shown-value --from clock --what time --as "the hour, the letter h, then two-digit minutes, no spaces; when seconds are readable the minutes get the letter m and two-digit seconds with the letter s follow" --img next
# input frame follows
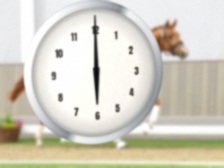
6h00
